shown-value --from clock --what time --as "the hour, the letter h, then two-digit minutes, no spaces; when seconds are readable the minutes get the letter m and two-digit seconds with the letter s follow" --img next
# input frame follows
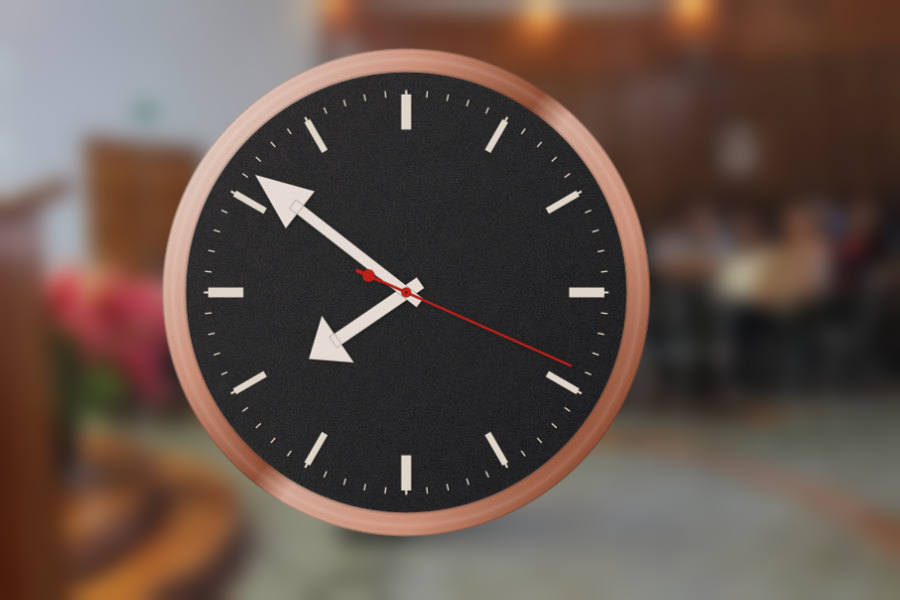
7h51m19s
